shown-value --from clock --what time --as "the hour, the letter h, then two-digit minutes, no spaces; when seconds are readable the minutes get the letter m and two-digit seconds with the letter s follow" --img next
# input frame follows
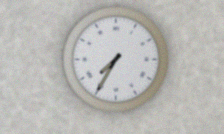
7h35
